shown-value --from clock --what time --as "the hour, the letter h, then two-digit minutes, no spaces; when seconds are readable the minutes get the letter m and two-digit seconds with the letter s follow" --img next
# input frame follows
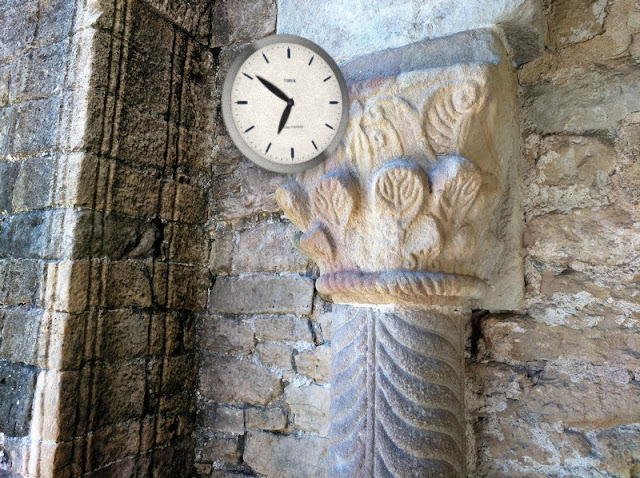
6h51
